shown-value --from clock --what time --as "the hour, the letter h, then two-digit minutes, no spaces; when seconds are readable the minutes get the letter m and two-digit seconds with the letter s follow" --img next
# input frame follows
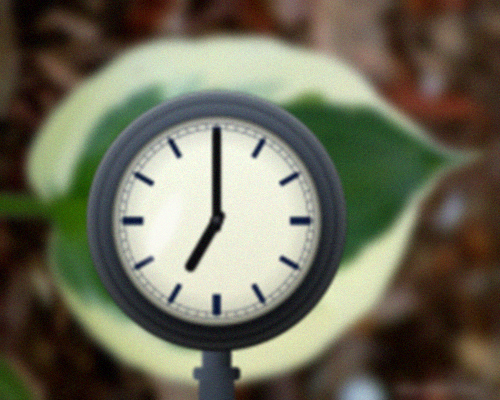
7h00
